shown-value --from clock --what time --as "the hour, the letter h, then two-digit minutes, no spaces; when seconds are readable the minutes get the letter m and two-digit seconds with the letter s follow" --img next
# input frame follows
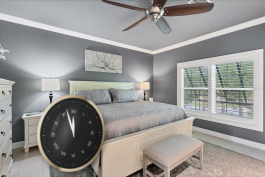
11h57
